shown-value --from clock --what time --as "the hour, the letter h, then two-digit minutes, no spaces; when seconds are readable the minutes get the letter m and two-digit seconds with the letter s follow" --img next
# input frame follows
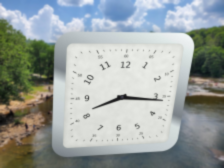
8h16
